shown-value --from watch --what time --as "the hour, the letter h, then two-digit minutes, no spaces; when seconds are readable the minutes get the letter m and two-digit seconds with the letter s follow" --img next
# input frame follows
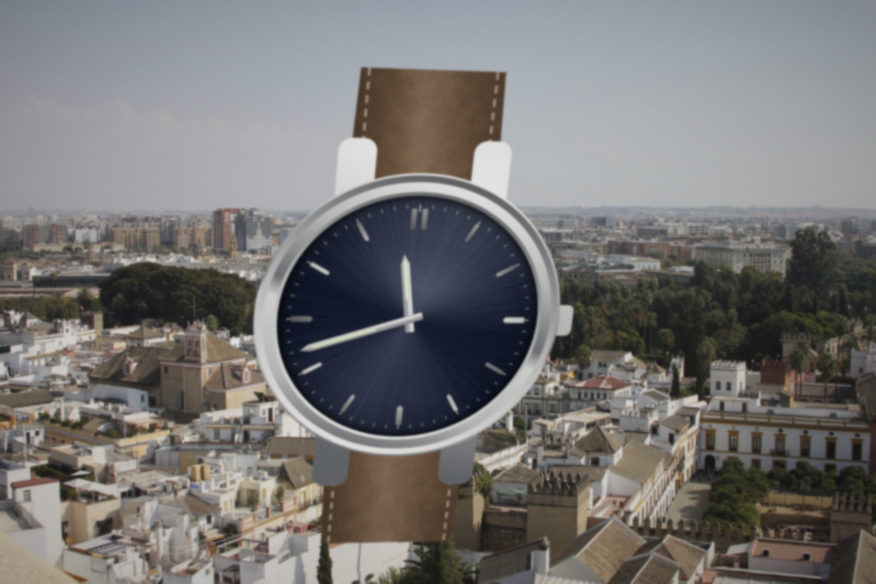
11h42
